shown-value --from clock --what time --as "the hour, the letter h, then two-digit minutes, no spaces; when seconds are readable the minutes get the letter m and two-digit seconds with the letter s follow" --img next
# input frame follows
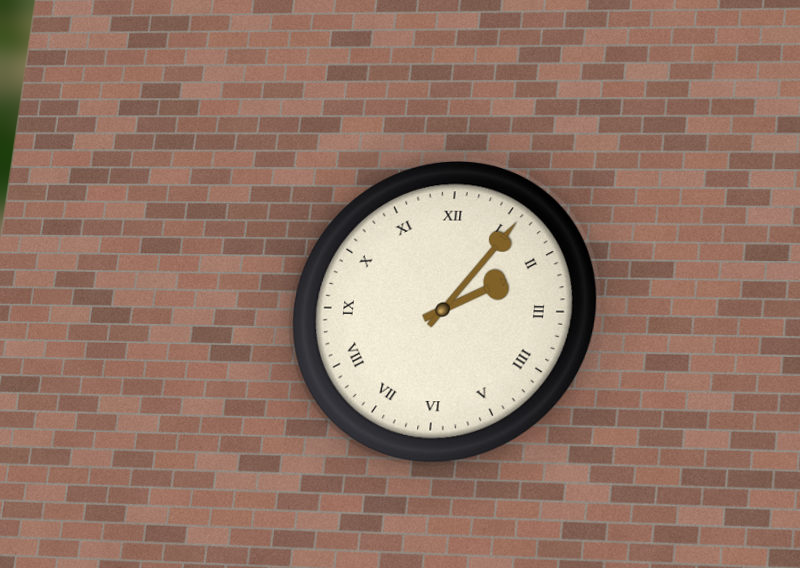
2h06
